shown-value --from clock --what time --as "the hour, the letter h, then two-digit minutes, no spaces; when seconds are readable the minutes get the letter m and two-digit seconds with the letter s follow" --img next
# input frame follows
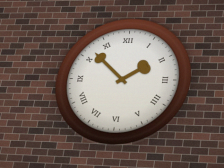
1h52
